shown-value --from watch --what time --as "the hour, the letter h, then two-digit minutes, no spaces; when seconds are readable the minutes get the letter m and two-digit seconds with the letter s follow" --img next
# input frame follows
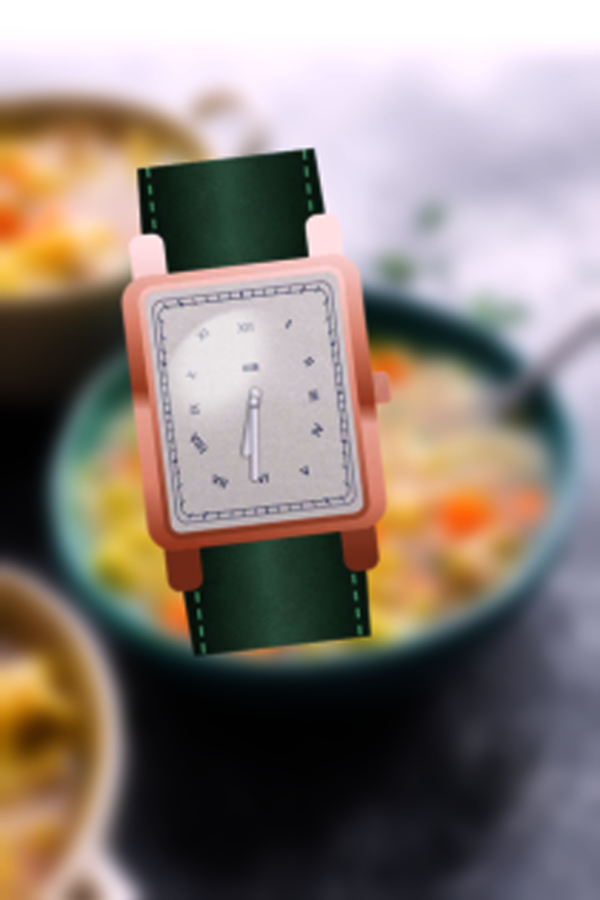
6h31
